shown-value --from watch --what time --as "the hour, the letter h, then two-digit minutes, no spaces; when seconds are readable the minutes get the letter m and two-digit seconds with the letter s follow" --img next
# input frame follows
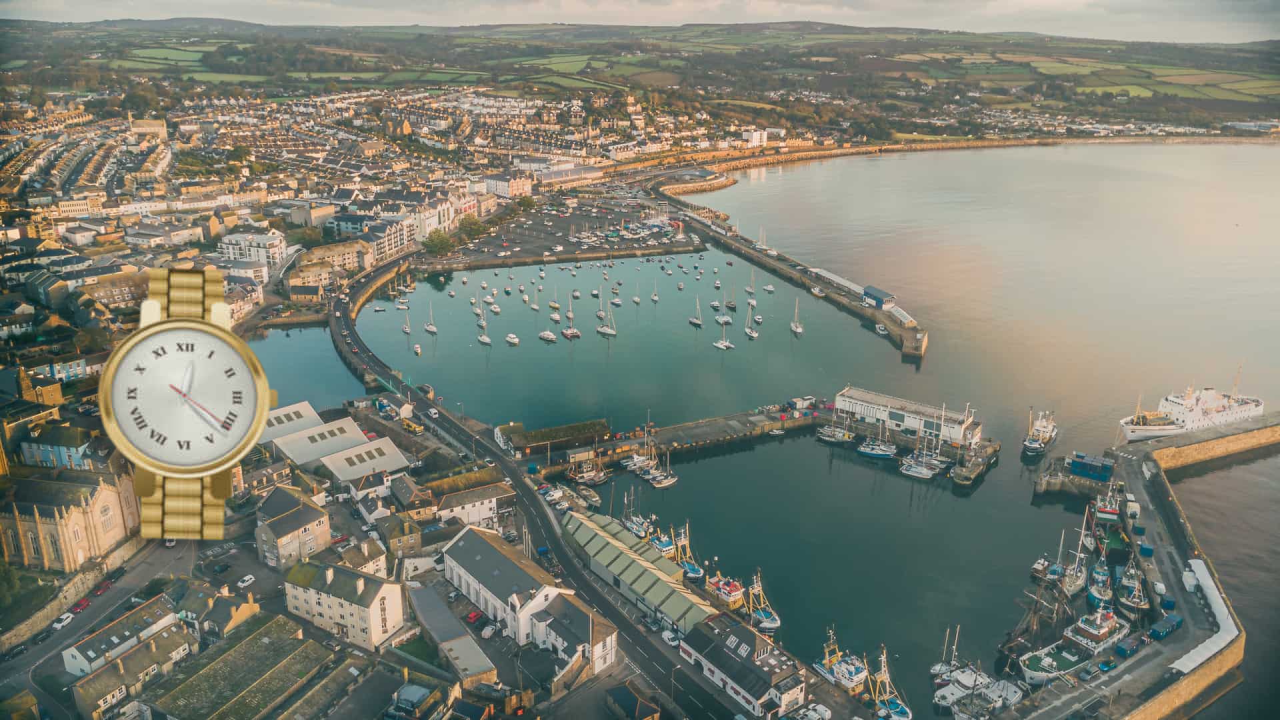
12h22m21s
